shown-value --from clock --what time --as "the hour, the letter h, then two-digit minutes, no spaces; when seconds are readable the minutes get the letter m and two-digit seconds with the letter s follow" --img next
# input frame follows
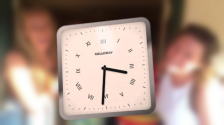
3h31
